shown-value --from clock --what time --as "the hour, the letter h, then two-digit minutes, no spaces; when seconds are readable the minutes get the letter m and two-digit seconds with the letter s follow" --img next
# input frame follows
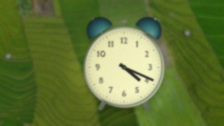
4h19
